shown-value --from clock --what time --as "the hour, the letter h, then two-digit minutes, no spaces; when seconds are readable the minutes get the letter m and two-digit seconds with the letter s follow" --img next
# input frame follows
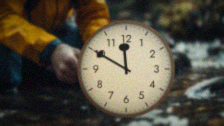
11h50
